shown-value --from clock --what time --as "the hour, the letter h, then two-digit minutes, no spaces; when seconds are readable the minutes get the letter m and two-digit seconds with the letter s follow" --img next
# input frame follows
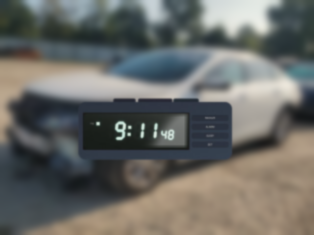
9h11m48s
